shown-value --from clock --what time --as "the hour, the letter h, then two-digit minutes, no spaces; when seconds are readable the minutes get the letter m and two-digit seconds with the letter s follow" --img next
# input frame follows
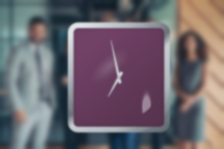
6h58
